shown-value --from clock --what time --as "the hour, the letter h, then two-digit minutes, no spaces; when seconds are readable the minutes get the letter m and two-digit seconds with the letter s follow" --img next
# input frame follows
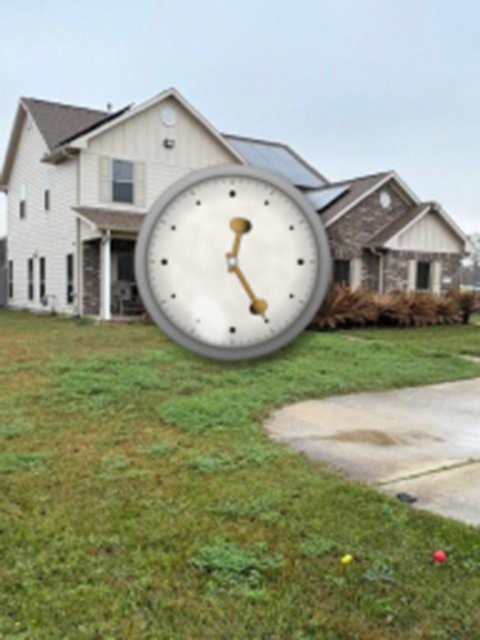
12h25
